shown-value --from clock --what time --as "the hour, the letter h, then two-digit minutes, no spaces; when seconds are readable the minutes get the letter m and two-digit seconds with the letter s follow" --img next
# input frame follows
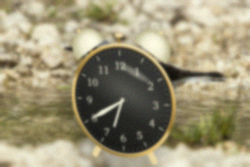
6h40
